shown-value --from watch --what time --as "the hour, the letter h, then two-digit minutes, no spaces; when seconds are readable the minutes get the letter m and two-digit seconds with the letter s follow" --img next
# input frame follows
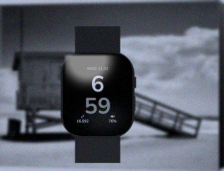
6h59
